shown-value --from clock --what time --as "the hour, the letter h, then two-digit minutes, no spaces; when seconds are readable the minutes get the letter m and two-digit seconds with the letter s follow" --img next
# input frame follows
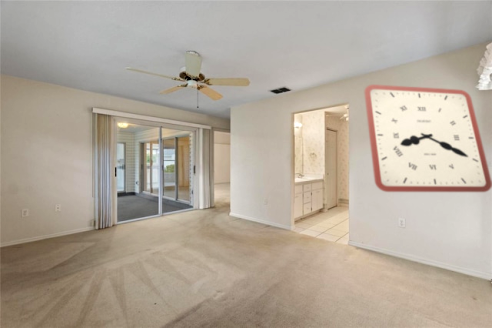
8h20
